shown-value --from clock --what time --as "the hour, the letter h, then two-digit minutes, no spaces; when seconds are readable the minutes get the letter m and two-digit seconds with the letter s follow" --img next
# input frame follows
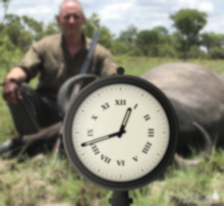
12h42
